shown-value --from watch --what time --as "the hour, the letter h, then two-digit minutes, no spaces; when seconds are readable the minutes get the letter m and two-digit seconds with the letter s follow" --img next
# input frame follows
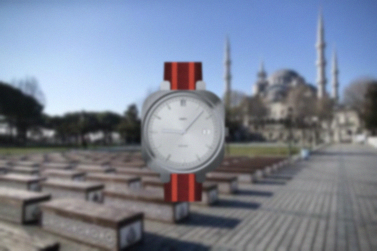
9h07
